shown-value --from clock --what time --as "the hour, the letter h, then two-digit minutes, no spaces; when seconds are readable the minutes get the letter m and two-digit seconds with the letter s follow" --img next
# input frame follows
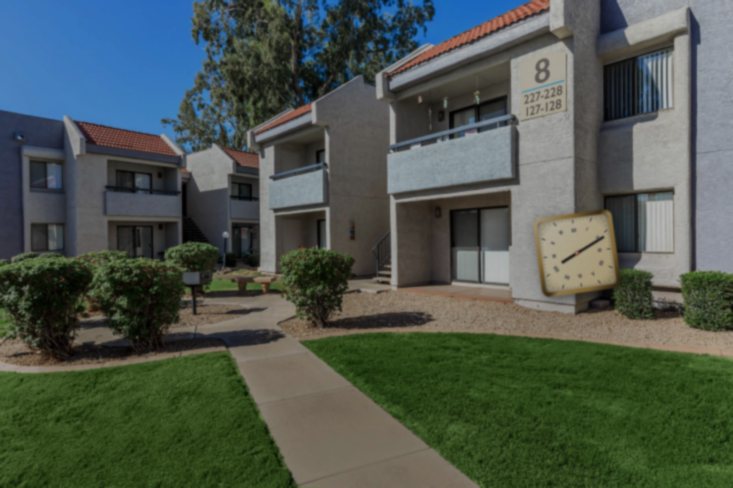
8h11
